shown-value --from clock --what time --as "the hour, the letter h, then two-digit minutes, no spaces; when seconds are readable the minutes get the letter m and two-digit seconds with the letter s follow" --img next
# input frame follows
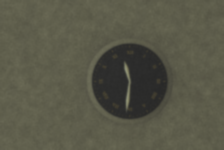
11h31
